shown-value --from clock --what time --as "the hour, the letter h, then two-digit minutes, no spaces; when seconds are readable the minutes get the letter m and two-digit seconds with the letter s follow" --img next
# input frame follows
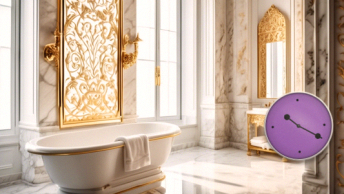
10h20
